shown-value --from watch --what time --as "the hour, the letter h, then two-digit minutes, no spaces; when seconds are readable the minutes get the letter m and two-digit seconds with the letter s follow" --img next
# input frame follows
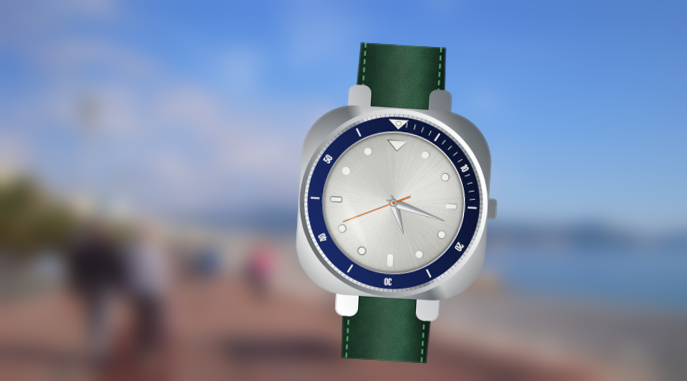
5h17m41s
